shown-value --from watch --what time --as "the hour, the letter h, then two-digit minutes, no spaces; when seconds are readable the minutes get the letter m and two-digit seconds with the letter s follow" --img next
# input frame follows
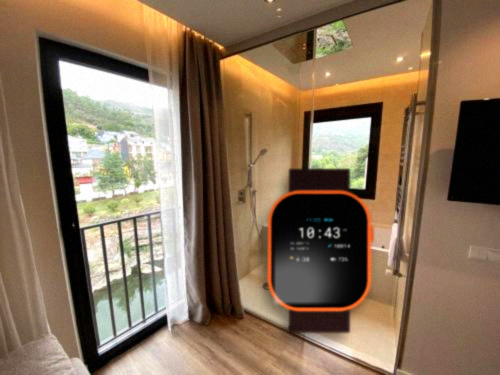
10h43
